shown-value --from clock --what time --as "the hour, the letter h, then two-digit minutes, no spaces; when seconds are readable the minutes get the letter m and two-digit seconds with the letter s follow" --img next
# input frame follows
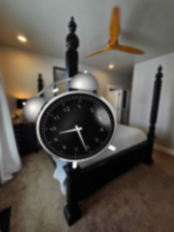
9h31
